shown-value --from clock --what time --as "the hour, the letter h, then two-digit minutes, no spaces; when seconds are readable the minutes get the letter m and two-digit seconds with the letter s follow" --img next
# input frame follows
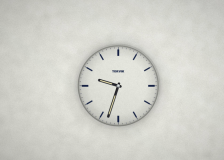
9h33
